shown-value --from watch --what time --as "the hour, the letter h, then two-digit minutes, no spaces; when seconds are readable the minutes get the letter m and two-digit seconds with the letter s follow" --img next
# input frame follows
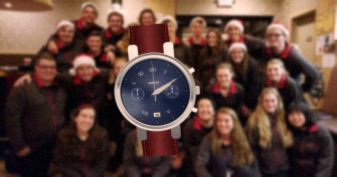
2h10
